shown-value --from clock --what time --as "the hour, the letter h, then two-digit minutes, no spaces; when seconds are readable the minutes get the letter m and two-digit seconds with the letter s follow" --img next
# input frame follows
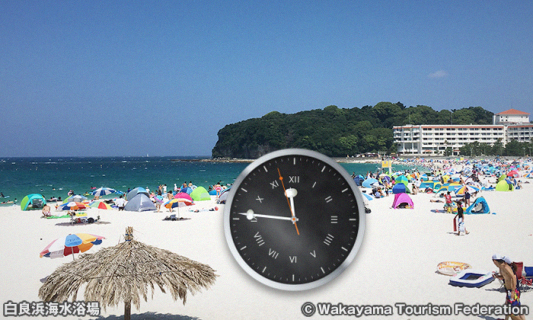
11h45m57s
